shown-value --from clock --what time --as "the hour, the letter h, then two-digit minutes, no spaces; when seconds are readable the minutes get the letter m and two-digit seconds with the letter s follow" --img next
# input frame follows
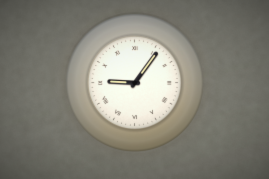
9h06
